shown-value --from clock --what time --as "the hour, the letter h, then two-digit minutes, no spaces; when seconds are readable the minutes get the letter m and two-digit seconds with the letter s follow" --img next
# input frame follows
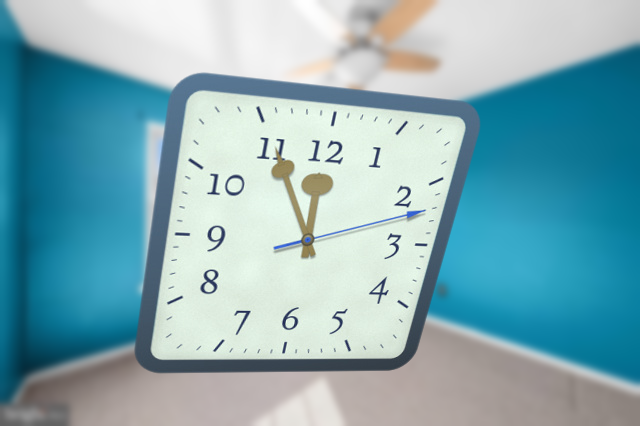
11h55m12s
